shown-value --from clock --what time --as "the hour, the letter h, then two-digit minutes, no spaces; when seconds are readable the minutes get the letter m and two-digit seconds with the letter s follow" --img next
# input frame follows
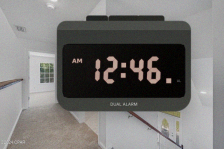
12h46
